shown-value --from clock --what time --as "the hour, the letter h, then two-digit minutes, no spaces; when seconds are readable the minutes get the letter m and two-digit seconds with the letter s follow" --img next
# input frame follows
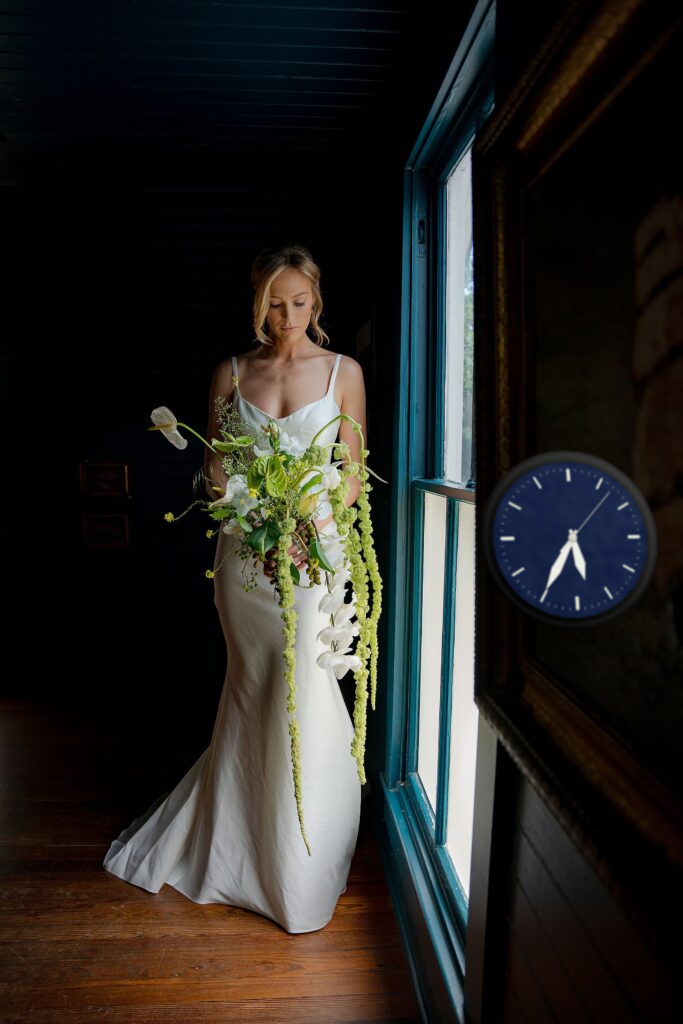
5h35m07s
